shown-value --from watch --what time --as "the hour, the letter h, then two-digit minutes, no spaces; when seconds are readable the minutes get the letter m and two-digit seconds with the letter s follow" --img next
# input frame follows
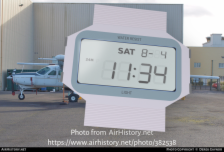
11h34
